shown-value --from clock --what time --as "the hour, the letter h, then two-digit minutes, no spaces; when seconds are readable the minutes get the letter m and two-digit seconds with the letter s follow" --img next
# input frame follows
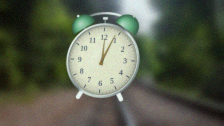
12h04
